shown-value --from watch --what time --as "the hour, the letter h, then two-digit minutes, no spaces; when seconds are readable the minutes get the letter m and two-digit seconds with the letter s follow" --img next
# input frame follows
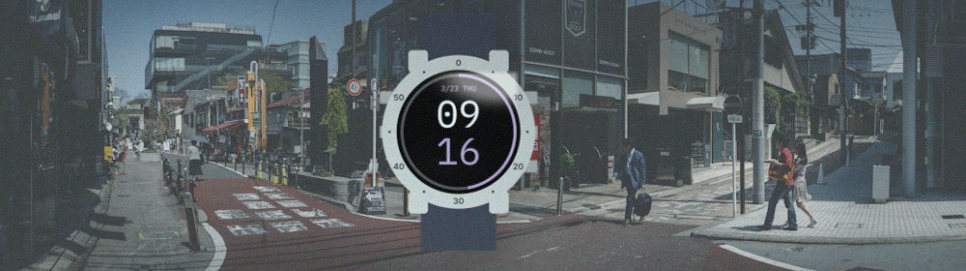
9h16
